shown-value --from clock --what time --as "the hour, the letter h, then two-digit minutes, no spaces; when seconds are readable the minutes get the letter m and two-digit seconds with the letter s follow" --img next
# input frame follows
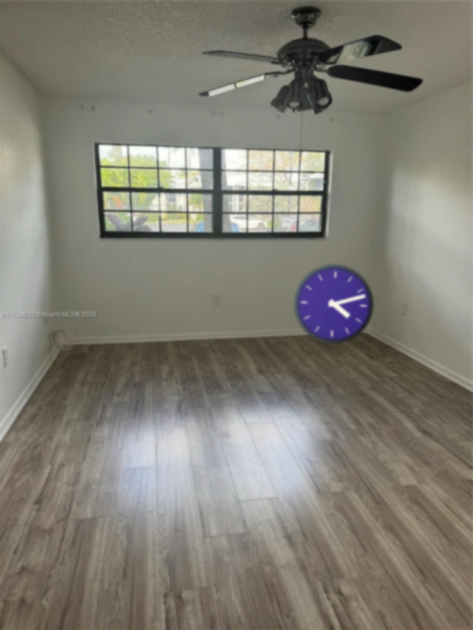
4h12
